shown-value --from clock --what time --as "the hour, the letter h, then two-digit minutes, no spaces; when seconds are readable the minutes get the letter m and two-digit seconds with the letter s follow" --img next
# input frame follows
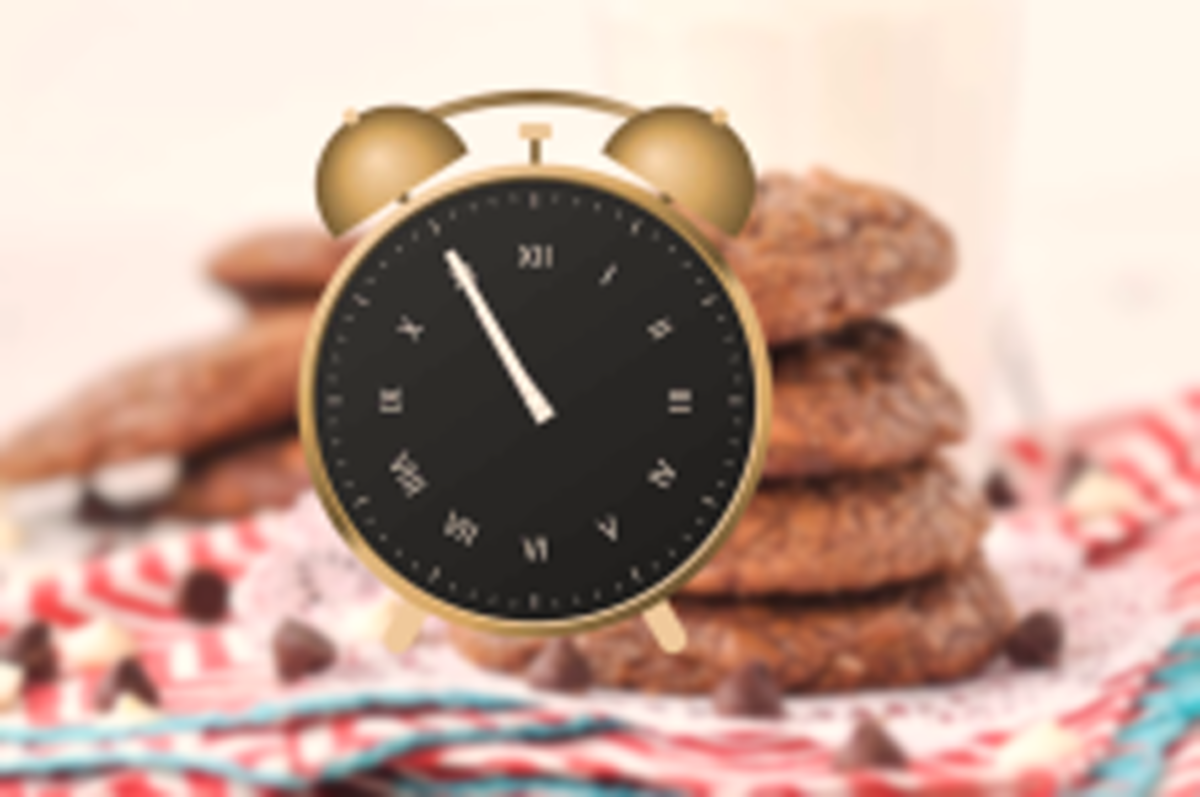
10h55
